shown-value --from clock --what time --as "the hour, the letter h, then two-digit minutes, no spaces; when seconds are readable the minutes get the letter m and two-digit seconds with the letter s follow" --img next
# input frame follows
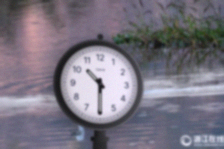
10h30
